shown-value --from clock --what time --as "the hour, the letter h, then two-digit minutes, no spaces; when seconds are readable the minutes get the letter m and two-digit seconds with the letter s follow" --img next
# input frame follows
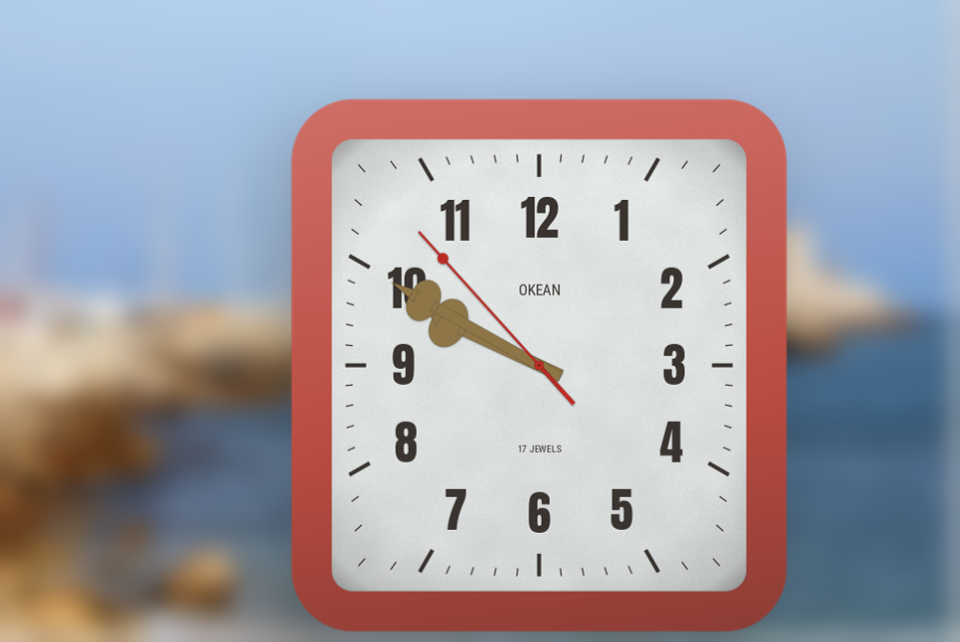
9h49m53s
